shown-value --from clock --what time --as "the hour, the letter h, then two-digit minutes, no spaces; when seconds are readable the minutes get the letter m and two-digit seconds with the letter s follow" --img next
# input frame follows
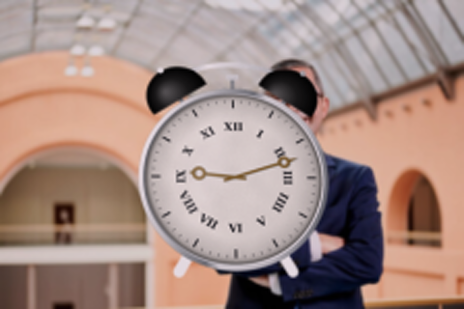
9h12
